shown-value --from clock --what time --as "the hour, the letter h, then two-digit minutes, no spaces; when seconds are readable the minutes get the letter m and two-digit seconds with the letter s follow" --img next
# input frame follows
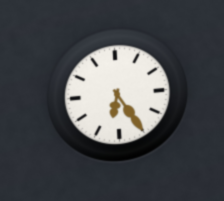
6h25
